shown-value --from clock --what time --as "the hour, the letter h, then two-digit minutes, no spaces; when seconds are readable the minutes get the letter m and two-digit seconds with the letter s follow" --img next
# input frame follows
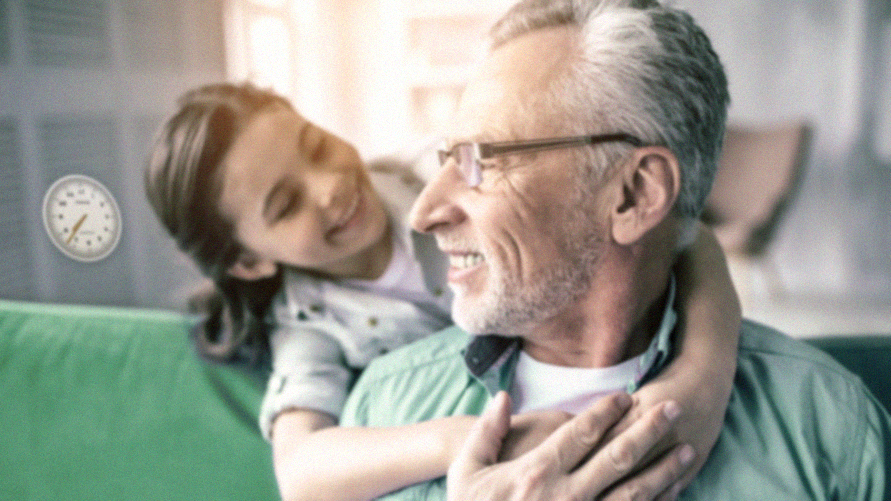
7h37
